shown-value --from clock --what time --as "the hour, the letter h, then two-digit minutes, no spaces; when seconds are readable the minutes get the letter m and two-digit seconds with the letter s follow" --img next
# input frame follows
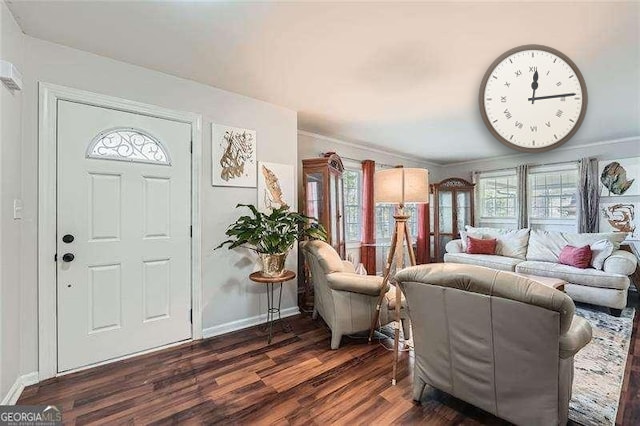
12h14
